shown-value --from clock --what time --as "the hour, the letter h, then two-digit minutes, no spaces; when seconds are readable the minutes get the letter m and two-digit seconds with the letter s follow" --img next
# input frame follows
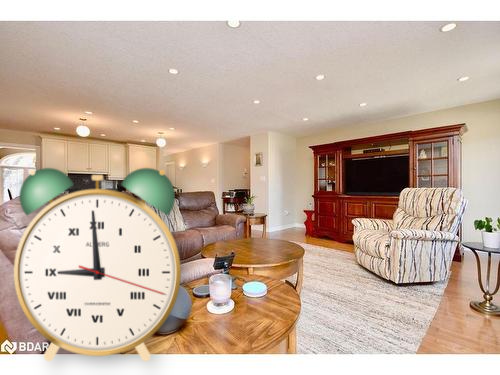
8h59m18s
